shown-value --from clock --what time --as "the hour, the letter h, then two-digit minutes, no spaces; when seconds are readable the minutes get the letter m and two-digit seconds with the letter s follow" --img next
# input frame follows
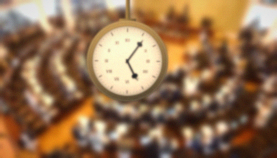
5h06
